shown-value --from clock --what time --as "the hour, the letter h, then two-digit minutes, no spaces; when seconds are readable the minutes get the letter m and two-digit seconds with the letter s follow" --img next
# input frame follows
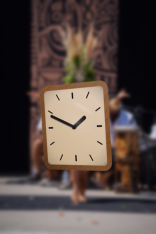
1h49
